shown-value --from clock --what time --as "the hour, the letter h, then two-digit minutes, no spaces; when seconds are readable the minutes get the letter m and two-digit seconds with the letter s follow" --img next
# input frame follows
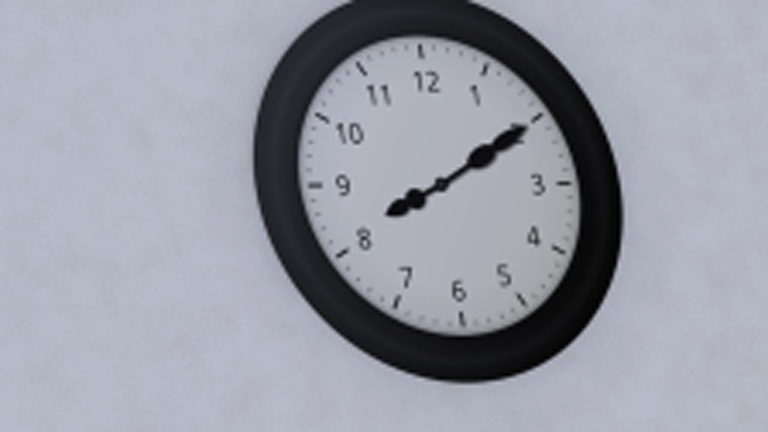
8h10
